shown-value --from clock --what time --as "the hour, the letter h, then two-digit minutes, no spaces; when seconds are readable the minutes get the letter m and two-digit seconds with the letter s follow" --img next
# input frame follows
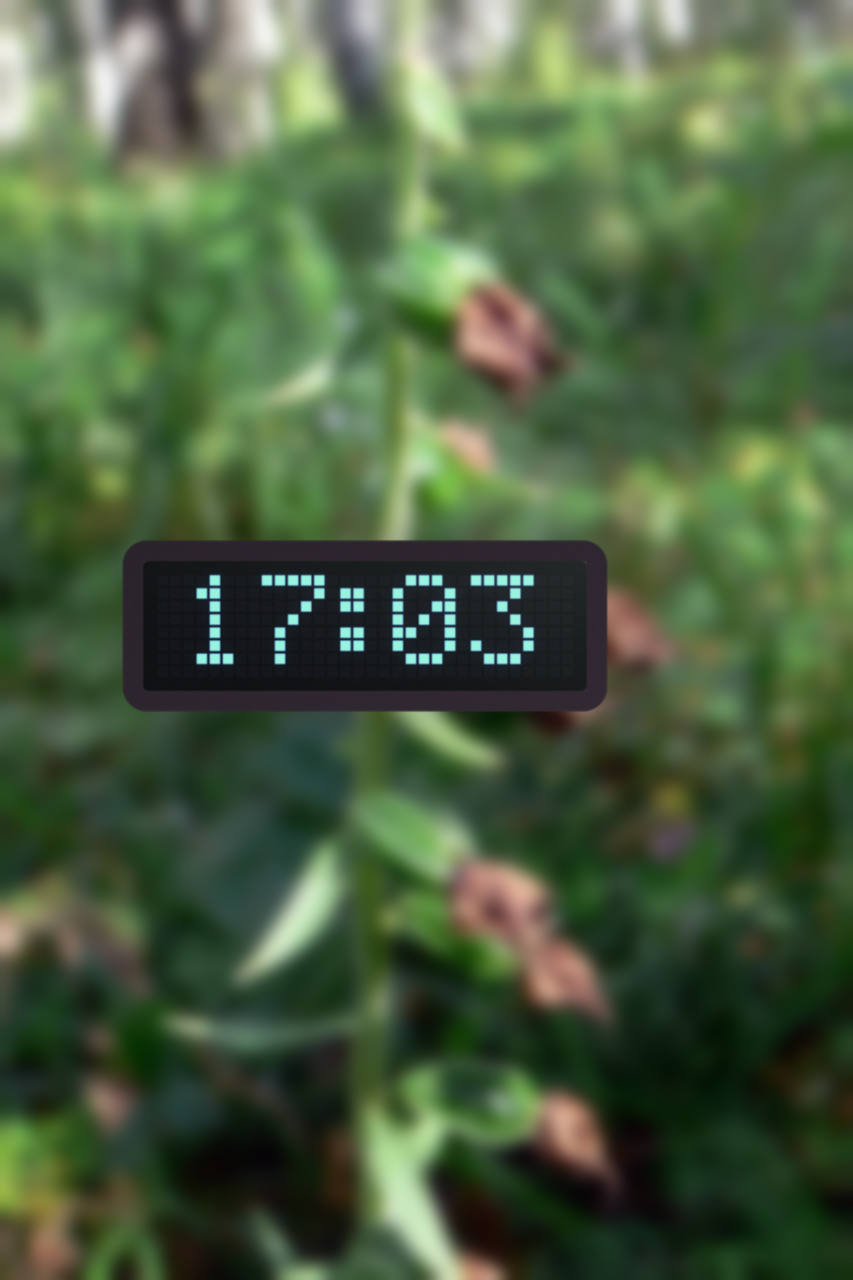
17h03
